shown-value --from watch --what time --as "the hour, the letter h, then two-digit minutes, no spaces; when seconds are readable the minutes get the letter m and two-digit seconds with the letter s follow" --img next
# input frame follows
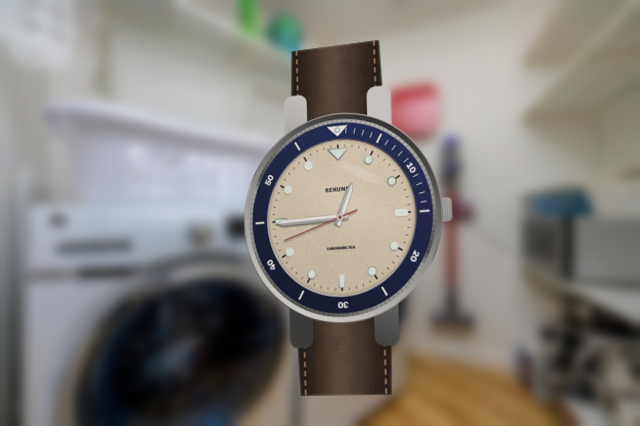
12h44m42s
